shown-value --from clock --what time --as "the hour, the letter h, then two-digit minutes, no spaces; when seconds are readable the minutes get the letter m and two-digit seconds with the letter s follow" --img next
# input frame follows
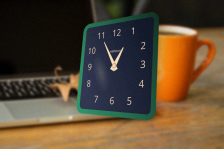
12h55
